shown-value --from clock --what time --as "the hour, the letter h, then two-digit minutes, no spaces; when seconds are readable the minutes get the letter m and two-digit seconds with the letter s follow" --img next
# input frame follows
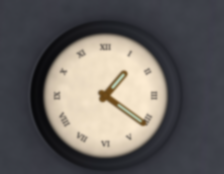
1h21
